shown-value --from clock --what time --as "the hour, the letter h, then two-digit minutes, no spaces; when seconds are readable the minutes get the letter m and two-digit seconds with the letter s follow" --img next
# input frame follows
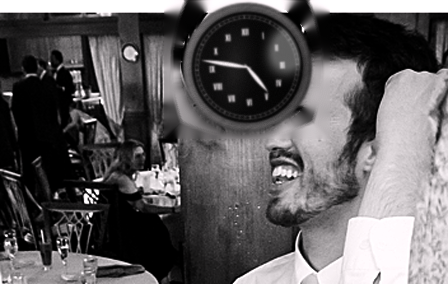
4h47
